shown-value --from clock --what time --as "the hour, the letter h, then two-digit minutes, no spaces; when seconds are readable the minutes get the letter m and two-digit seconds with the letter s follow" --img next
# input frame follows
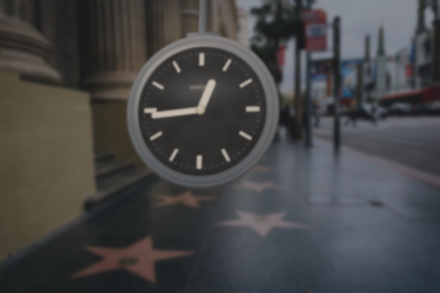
12h44
